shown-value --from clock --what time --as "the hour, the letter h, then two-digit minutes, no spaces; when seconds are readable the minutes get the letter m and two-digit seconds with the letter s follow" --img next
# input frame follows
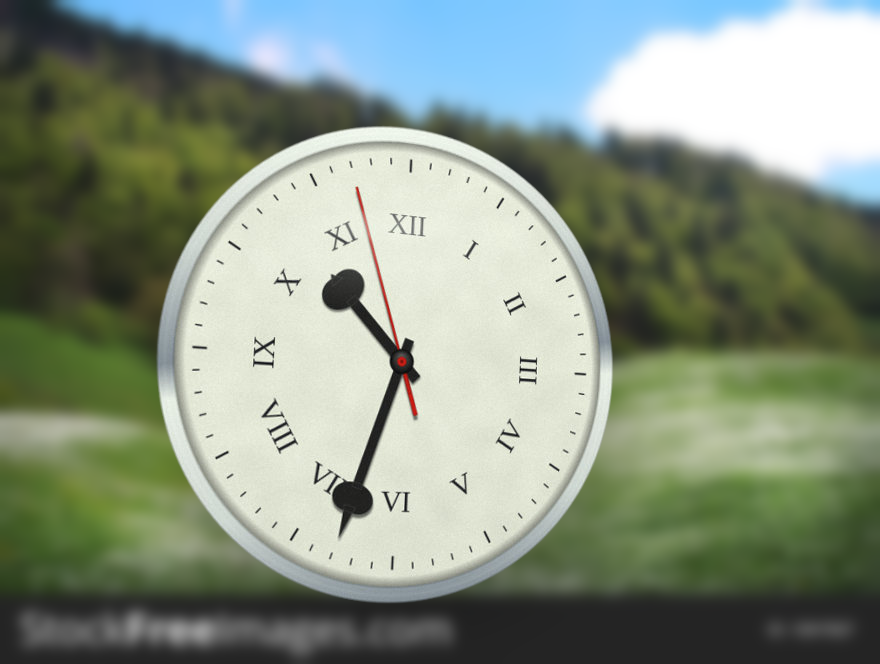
10h32m57s
